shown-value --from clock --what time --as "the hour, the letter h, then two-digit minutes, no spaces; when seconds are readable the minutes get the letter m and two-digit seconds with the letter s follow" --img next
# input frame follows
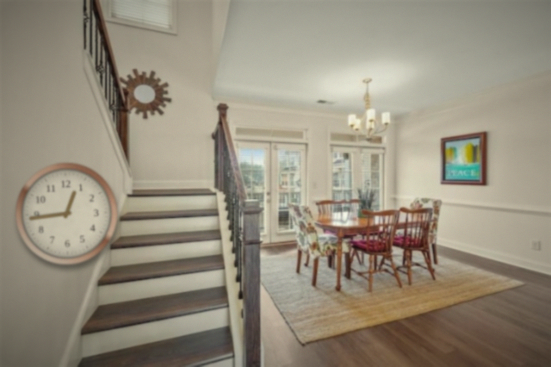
12h44
